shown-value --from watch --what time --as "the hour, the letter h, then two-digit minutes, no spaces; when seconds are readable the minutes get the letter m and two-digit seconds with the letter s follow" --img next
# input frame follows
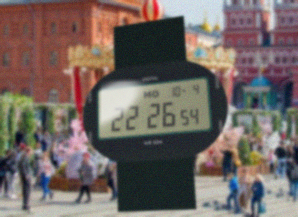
22h26m54s
